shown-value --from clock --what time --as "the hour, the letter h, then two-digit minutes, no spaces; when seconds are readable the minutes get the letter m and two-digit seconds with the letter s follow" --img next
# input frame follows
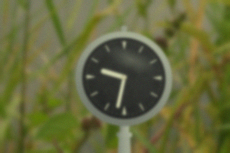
9h32
